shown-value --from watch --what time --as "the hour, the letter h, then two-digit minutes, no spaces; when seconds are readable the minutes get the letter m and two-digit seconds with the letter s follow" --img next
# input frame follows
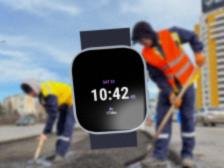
10h42
